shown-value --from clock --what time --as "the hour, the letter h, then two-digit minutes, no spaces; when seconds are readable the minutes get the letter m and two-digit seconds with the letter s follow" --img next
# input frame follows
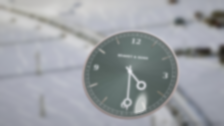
4h29
